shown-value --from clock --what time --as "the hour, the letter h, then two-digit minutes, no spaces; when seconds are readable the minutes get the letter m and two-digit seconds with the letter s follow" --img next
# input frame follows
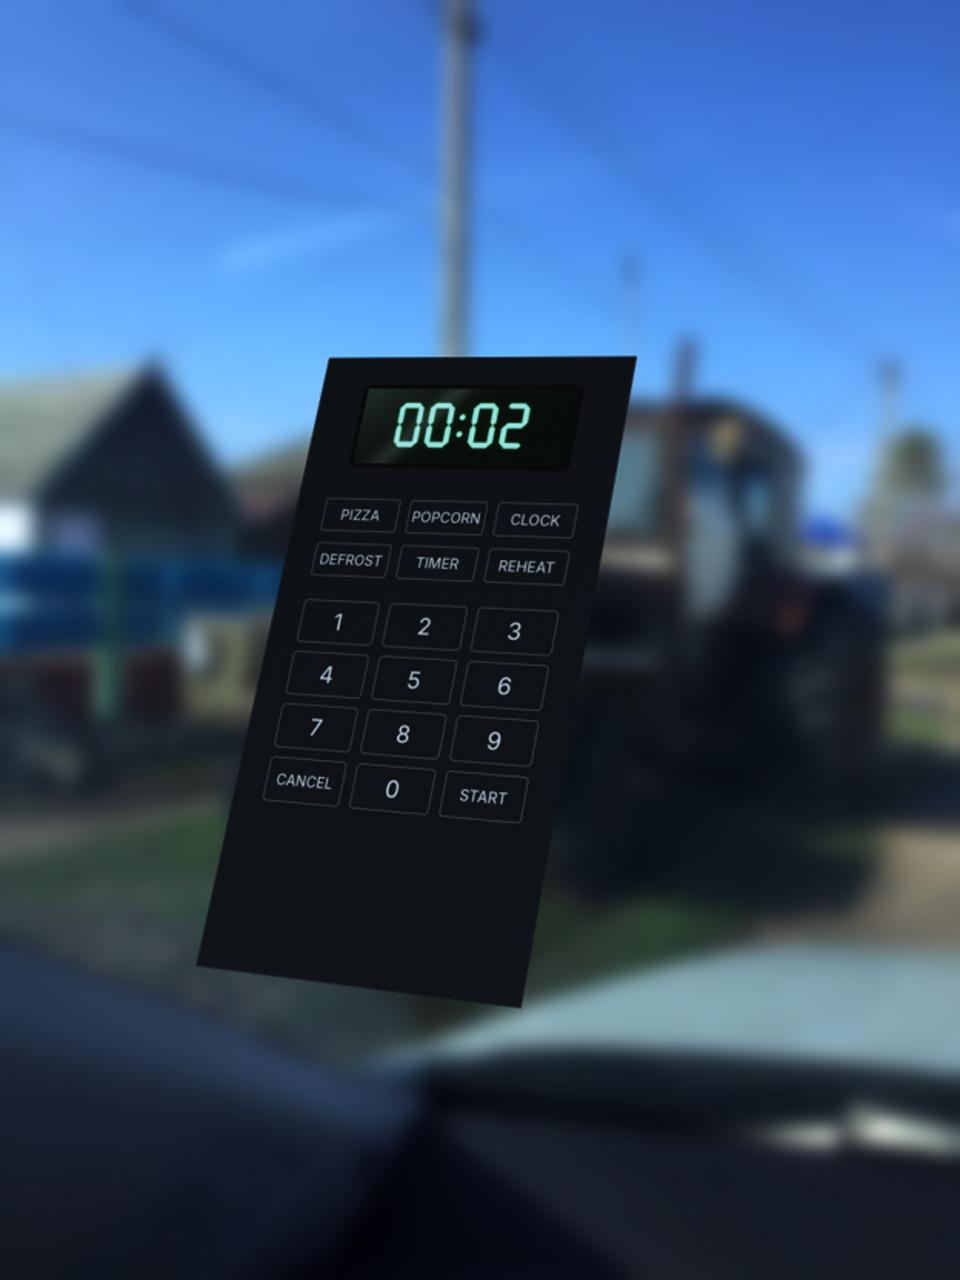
0h02
